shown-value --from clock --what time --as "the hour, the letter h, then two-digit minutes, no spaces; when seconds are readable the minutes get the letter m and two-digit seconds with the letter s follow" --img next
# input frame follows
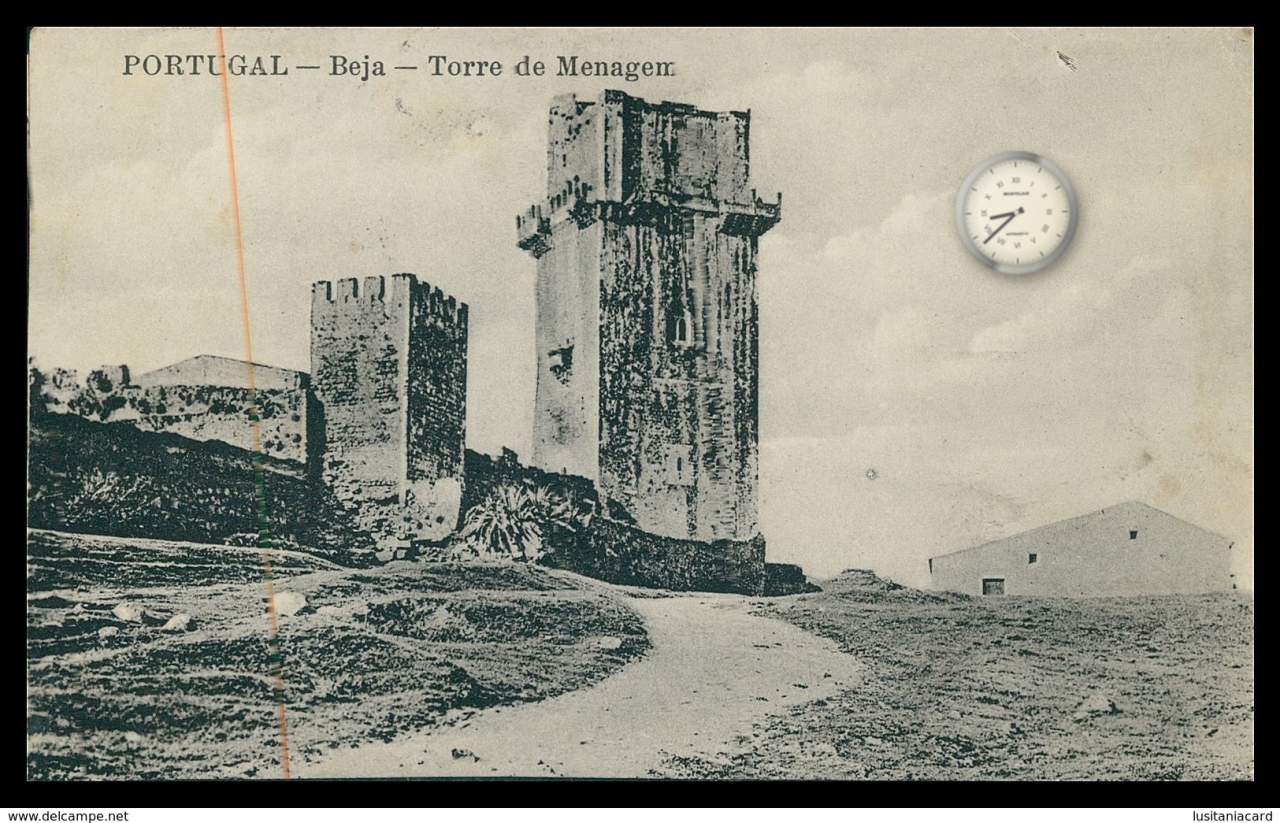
8h38
